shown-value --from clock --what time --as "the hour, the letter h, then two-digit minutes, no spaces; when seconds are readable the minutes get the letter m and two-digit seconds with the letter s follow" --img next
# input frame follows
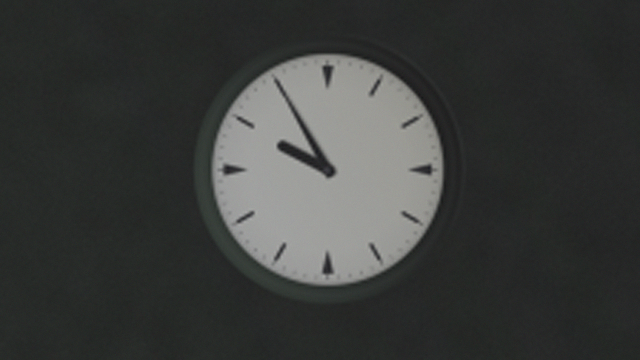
9h55
